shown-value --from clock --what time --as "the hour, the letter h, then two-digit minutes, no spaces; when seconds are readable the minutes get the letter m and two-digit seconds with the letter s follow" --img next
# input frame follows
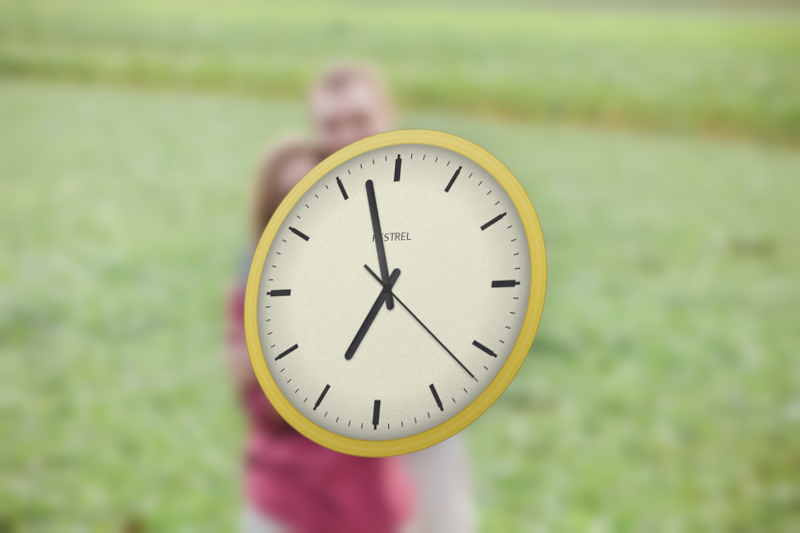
6h57m22s
